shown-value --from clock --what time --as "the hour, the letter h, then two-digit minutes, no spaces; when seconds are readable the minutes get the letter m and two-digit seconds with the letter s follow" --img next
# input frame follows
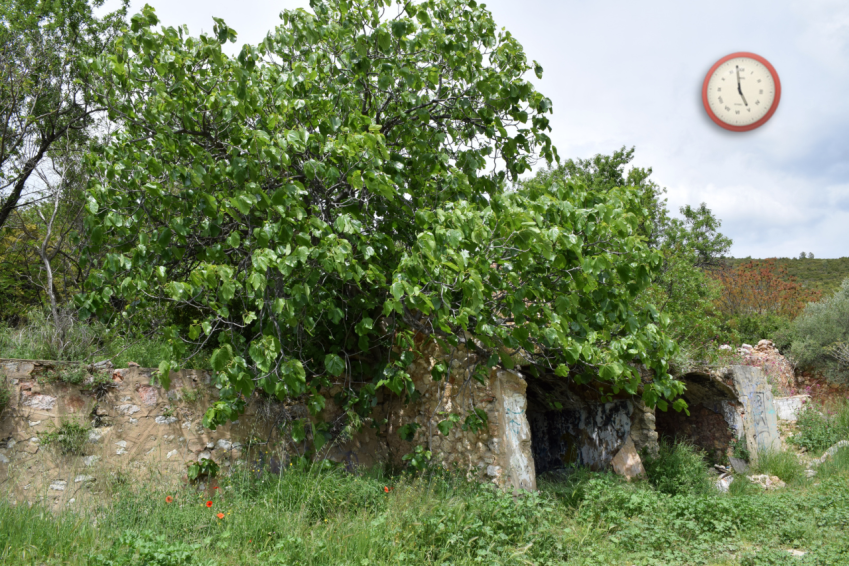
4h58
